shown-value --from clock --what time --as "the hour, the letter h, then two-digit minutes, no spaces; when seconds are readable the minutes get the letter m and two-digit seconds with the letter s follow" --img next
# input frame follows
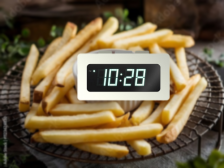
10h28
